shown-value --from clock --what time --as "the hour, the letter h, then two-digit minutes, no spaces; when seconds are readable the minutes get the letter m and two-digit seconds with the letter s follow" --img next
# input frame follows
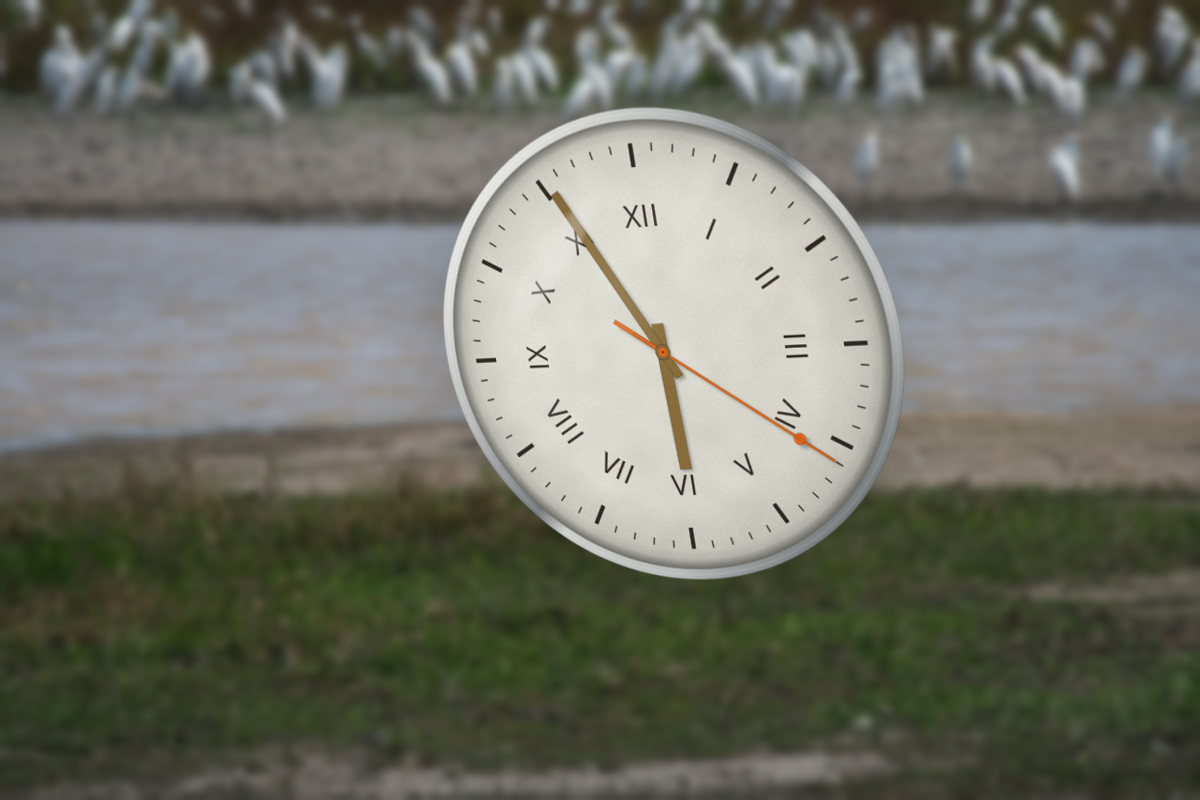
5h55m21s
